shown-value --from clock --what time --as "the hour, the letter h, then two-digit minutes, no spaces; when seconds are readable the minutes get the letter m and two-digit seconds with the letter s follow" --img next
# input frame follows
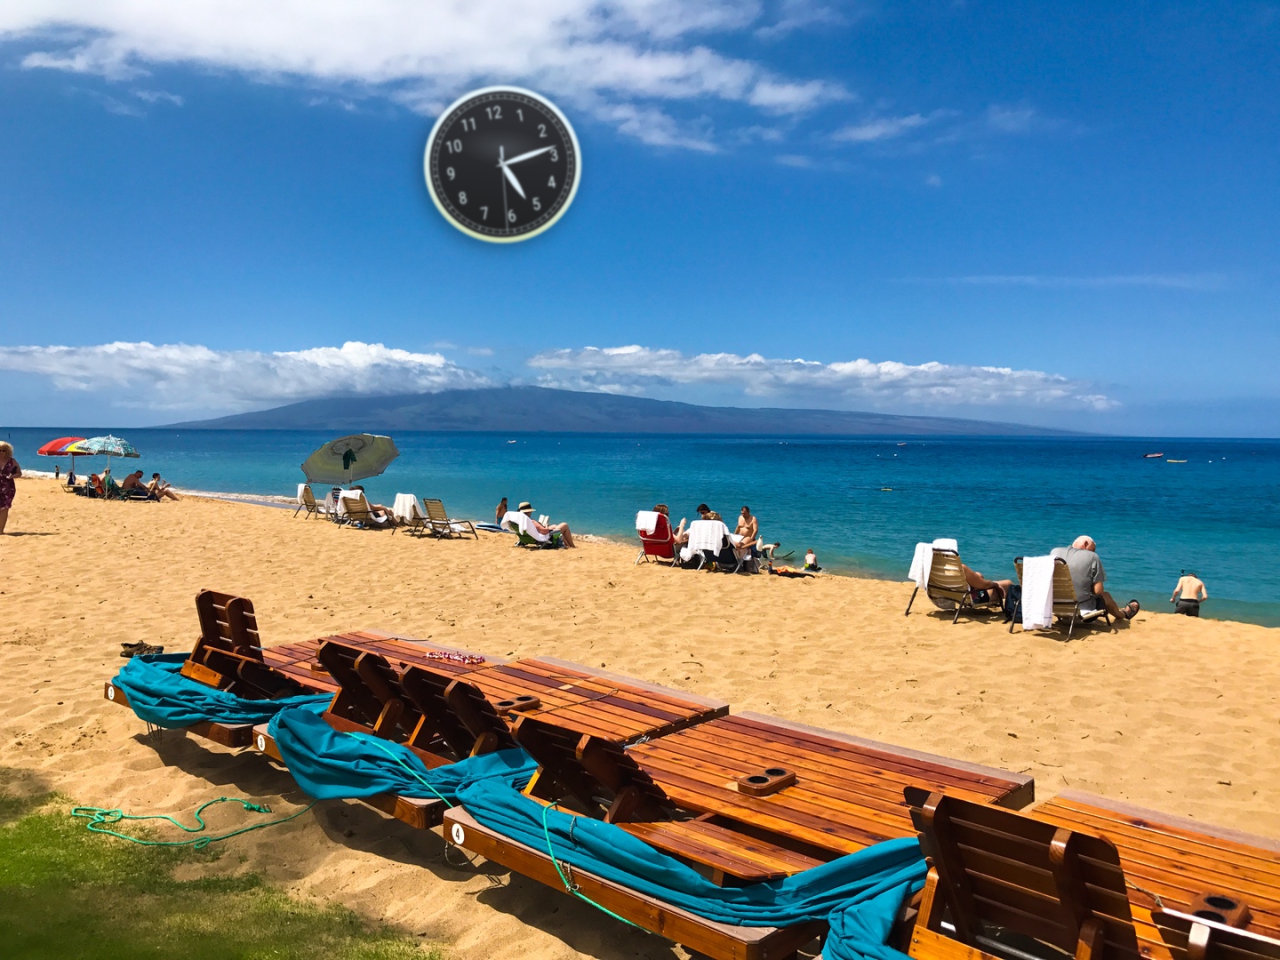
5h13m31s
